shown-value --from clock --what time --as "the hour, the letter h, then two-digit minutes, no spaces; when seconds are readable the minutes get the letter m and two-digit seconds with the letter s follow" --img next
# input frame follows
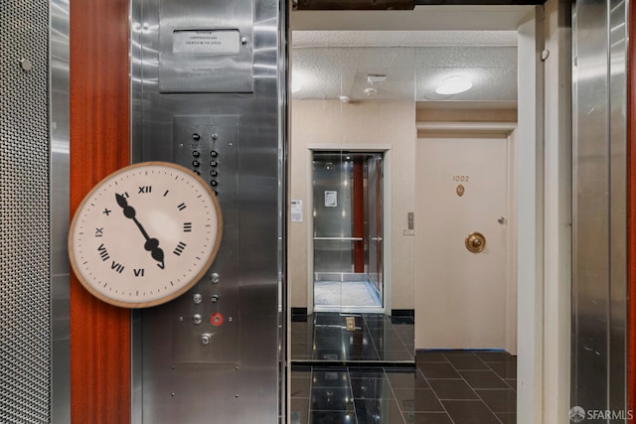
4h54
